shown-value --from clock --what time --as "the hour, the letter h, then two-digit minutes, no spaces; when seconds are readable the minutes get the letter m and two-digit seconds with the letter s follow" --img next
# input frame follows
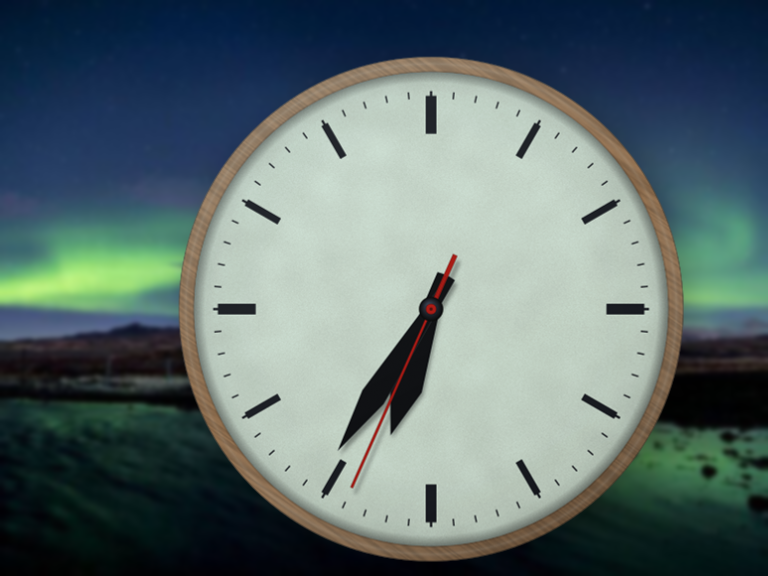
6h35m34s
